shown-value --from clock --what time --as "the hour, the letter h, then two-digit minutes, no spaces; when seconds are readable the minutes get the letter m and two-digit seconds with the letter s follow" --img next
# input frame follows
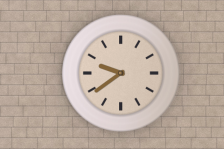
9h39
